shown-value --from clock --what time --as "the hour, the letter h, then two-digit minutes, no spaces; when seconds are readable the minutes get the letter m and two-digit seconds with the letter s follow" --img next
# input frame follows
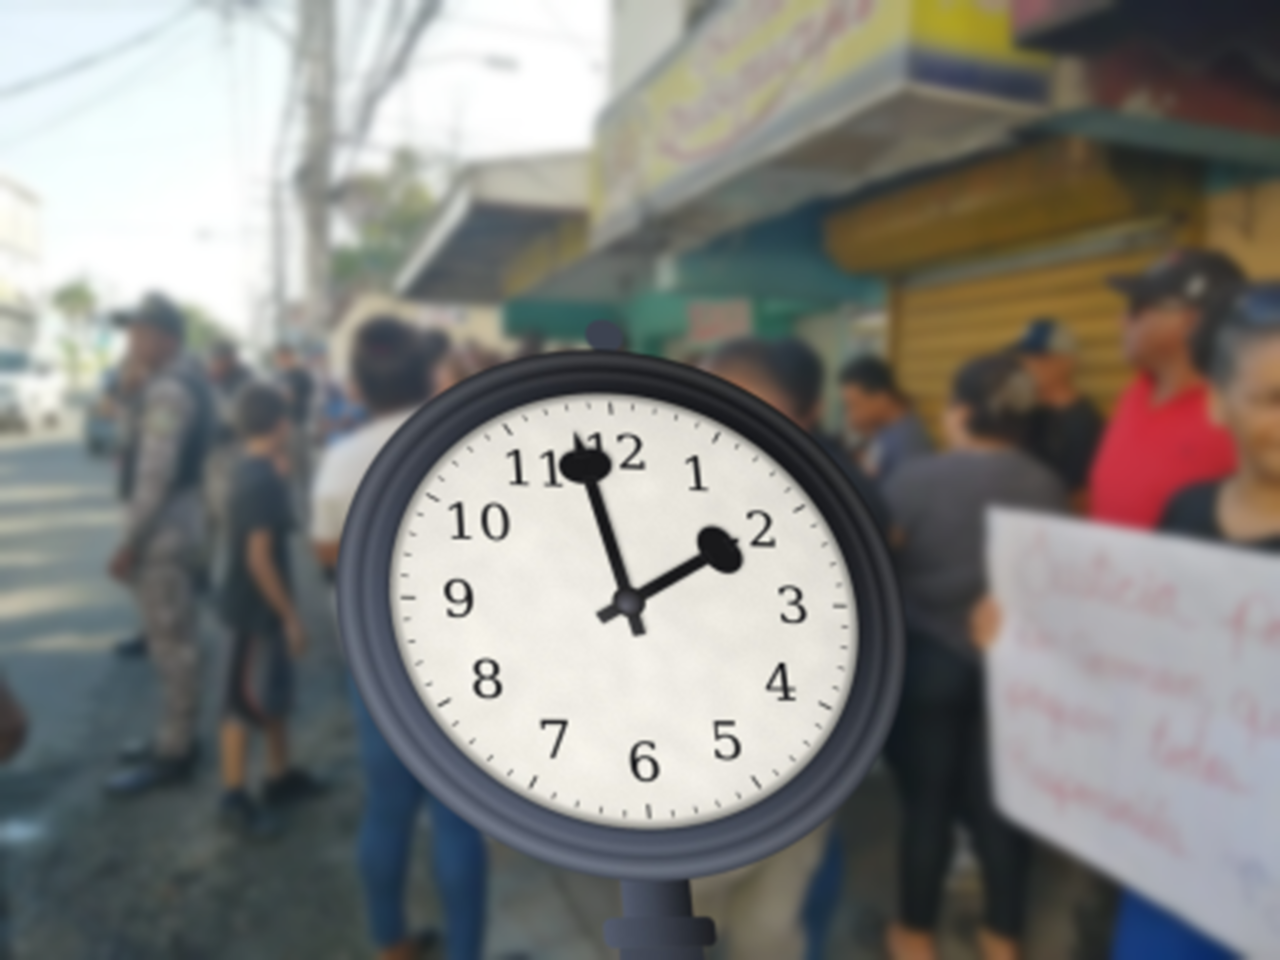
1h58
